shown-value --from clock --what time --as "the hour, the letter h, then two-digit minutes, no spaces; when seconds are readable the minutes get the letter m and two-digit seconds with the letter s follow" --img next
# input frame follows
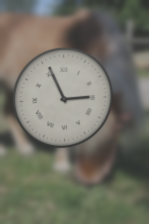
2h56
